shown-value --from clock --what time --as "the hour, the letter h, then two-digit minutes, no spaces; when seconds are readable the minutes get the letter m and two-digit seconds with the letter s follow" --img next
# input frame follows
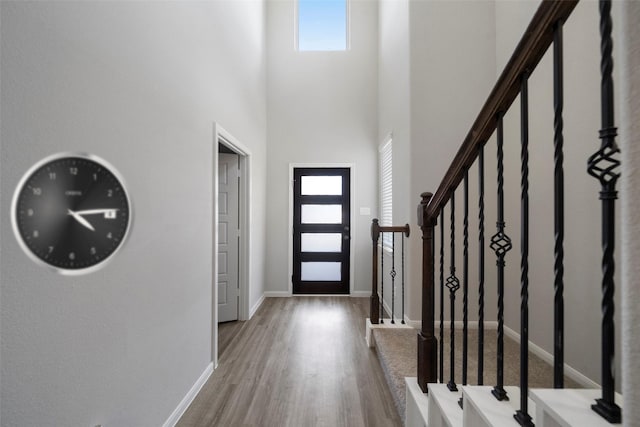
4h14
